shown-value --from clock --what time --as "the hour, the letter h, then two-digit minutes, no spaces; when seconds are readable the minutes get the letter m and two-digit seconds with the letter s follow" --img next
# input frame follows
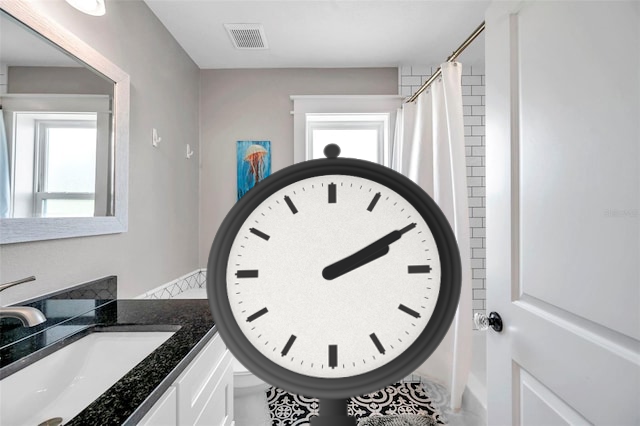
2h10
